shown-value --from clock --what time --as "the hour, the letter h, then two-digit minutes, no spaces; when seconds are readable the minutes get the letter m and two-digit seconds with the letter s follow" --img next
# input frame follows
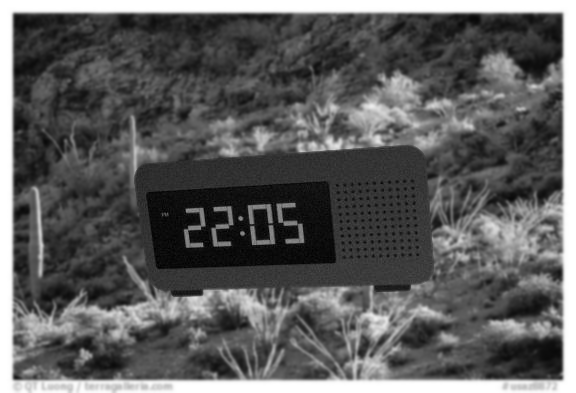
22h05
